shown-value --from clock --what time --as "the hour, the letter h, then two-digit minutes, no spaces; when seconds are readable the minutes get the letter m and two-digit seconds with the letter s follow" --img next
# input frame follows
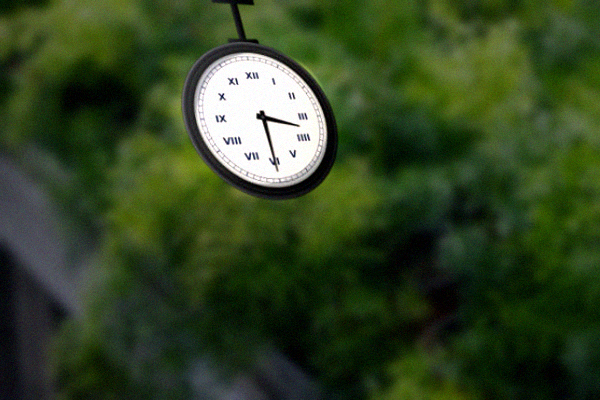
3h30
